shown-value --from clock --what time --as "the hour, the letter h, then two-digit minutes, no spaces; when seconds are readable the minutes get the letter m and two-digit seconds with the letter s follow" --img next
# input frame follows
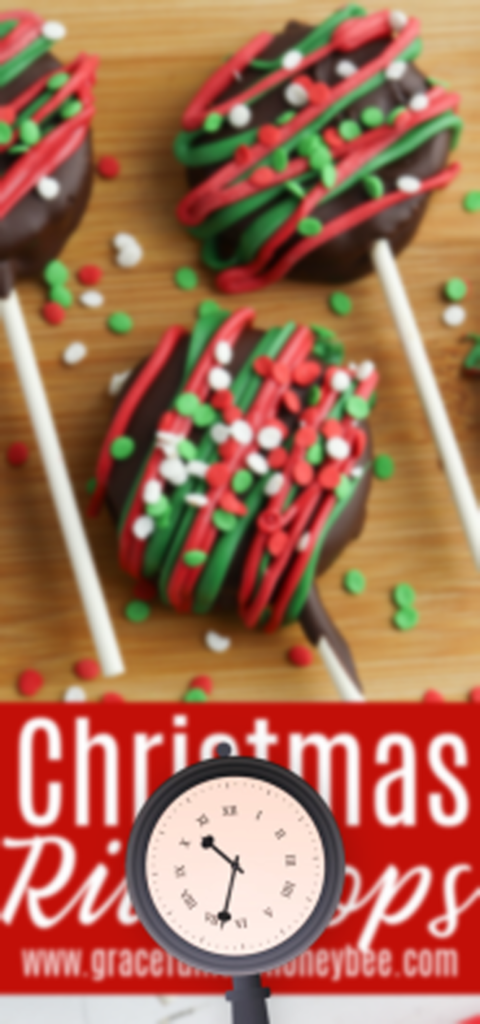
10h33
